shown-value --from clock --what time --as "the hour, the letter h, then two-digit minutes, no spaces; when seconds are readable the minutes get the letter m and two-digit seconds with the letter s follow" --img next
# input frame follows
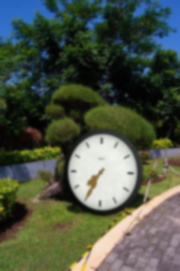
7h35
